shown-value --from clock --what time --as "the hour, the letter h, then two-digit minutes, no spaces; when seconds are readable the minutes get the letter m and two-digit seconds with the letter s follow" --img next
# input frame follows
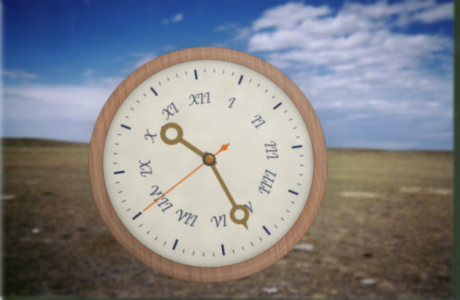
10h26m40s
